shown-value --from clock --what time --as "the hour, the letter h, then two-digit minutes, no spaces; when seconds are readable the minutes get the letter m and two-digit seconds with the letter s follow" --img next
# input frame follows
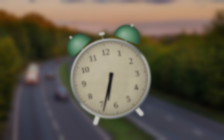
6h34
